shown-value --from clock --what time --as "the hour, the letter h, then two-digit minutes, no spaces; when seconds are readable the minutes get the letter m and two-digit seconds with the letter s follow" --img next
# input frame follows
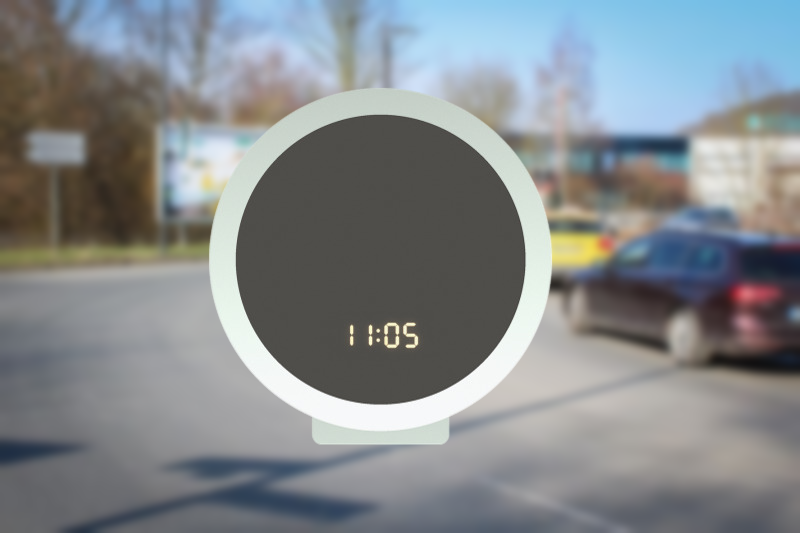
11h05
